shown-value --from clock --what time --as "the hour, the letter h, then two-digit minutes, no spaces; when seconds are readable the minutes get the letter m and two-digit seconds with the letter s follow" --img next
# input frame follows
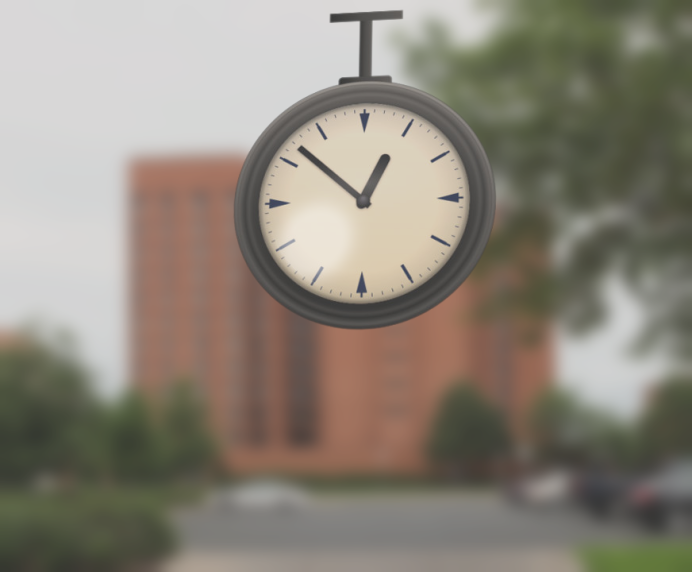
12h52
